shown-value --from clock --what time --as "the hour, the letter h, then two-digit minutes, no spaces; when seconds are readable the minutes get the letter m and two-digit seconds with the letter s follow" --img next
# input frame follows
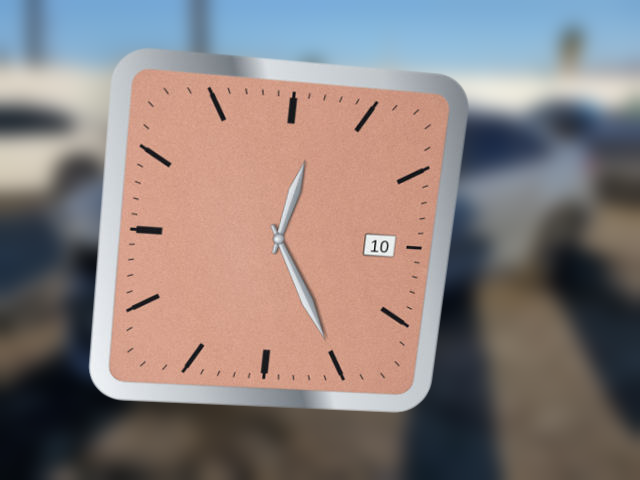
12h25
